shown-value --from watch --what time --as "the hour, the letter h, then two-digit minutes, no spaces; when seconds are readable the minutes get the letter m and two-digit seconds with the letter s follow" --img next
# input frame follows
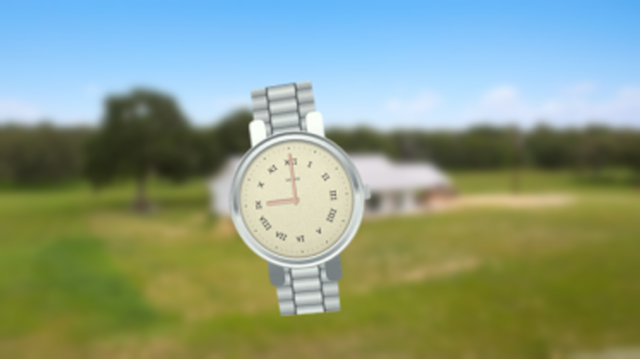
9h00
